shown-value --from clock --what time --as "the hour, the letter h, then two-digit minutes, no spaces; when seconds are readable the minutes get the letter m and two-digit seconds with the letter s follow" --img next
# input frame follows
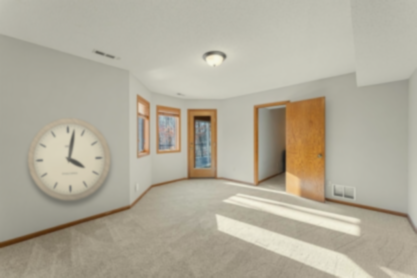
4h02
